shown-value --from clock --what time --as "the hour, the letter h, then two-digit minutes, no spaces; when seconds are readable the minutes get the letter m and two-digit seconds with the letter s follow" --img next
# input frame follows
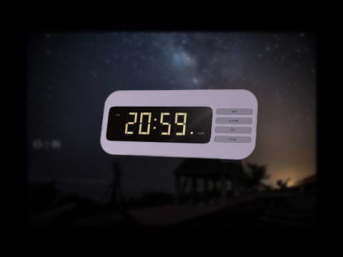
20h59
